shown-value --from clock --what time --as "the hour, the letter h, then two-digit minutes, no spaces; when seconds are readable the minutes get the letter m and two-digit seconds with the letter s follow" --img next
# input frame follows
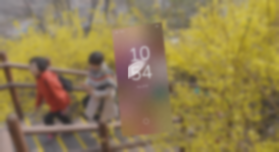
10h54
